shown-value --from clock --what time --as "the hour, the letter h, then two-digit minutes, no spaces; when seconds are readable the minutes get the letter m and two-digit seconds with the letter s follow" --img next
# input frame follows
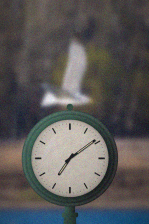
7h09
